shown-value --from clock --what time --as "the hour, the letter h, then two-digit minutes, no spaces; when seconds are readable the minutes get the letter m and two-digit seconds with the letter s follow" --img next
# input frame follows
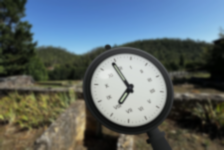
7h59
